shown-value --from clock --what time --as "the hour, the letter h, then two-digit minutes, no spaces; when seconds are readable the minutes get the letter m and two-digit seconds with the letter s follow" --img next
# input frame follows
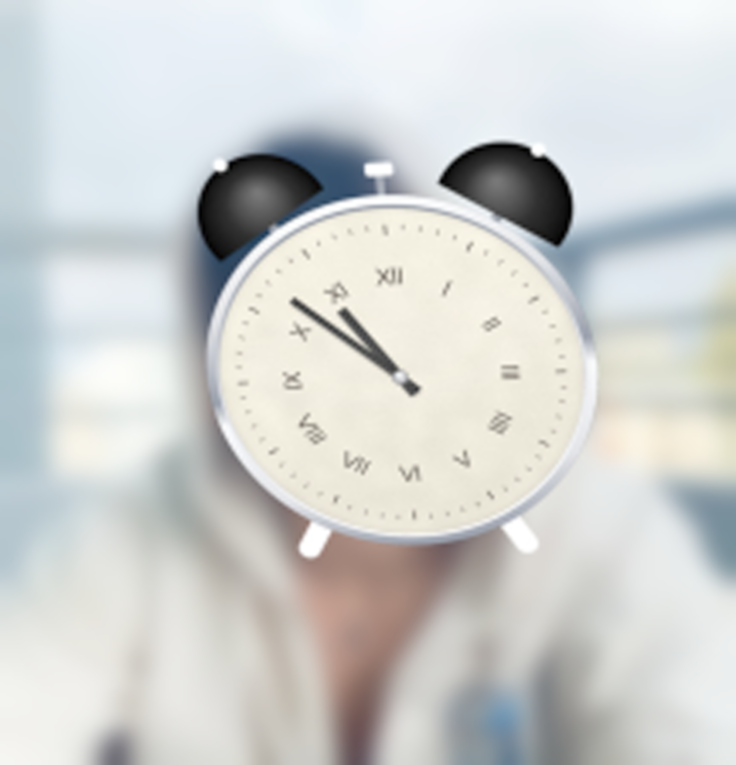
10h52
